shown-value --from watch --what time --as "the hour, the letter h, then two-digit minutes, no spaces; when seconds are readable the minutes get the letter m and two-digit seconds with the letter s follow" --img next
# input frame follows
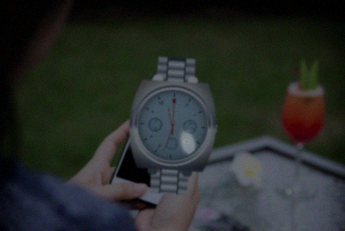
11h33
